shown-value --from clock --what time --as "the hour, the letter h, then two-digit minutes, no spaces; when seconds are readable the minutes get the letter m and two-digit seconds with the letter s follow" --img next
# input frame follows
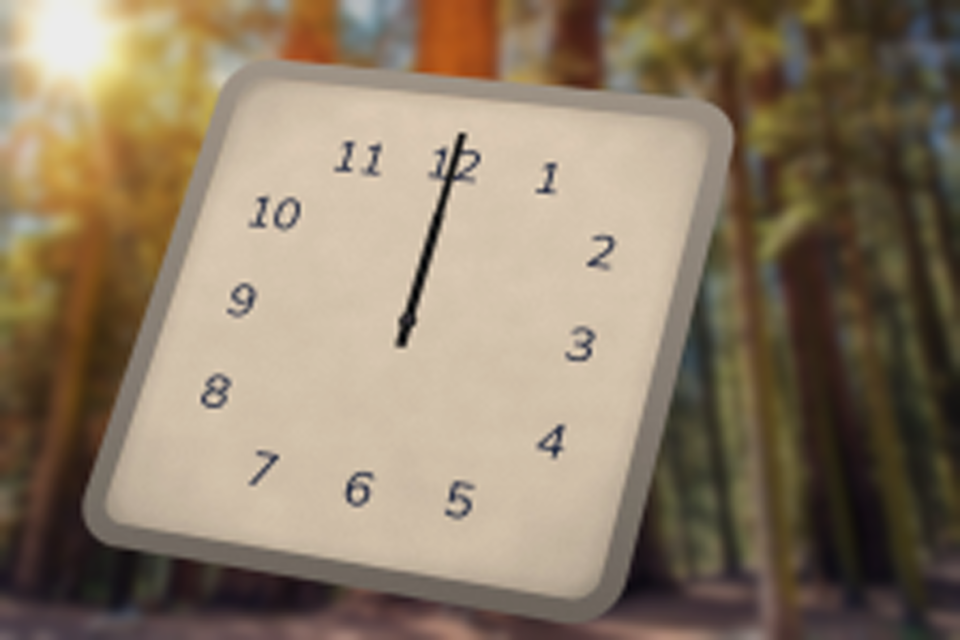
12h00
